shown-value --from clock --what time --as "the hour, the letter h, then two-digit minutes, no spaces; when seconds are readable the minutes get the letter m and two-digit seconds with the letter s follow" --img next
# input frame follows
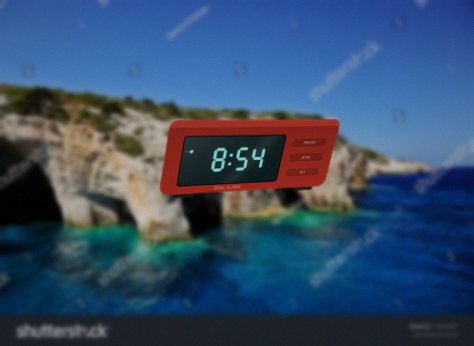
8h54
